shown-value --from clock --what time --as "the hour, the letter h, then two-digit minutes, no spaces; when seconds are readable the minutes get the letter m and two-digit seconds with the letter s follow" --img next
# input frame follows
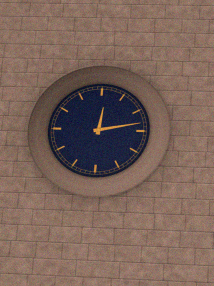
12h13
